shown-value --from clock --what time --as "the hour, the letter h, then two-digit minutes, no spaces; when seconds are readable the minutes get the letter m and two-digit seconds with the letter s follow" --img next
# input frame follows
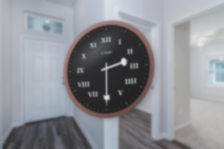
2h30
